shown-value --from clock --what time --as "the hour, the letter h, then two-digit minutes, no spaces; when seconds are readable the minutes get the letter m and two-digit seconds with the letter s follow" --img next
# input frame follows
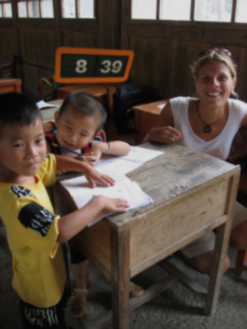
8h39
